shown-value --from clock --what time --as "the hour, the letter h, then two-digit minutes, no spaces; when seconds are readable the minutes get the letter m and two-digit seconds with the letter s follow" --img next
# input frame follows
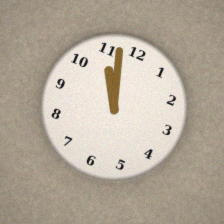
10h57
